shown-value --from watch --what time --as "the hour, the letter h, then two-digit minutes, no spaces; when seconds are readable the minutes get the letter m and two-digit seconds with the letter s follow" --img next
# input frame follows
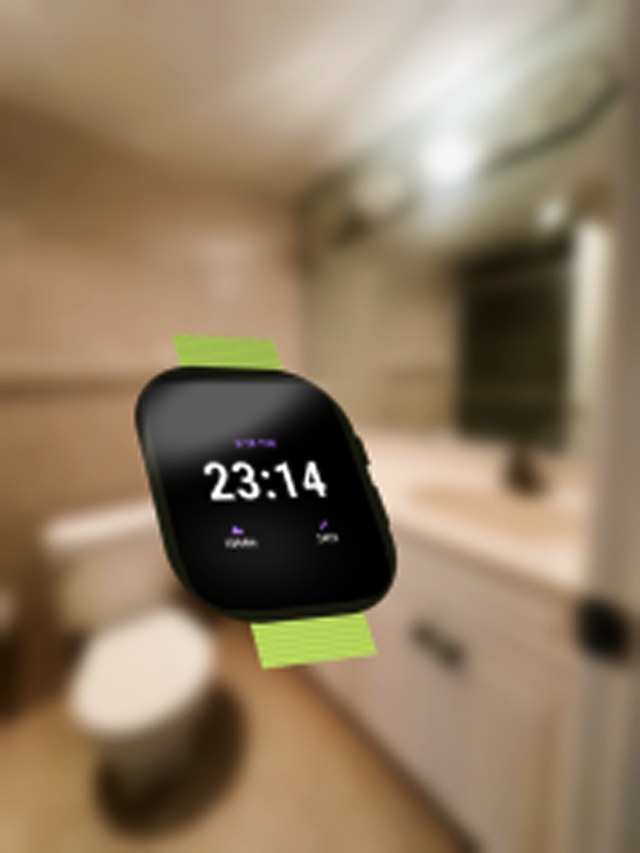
23h14
